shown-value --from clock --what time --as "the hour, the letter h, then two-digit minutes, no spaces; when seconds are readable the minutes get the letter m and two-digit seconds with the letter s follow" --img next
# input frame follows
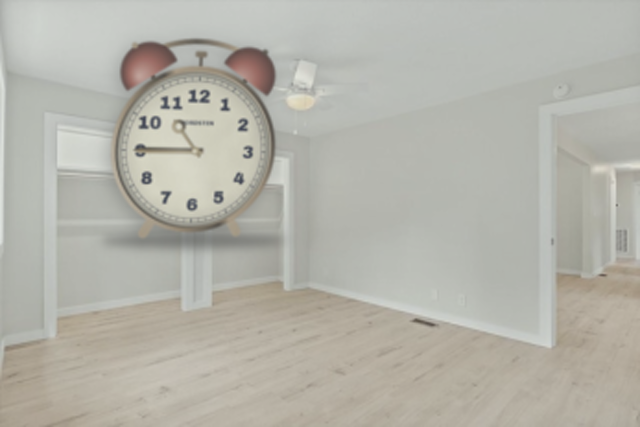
10h45
